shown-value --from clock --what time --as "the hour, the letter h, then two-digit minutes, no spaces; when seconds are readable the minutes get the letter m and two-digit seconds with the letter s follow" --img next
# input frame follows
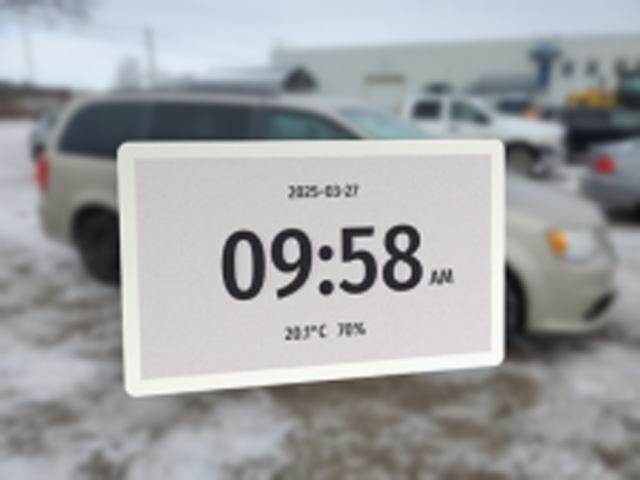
9h58
